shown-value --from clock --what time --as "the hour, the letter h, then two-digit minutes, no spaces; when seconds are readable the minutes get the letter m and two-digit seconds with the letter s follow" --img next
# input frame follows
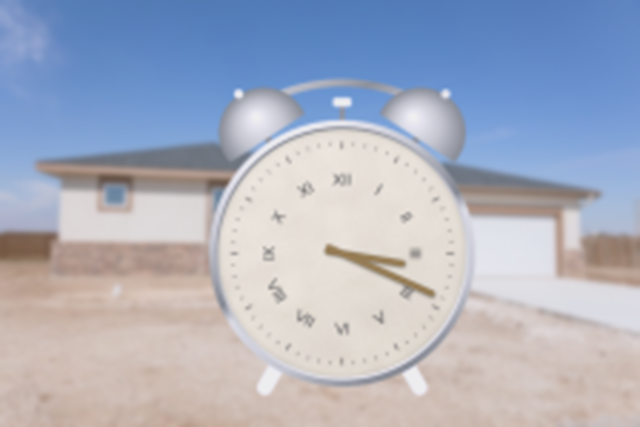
3h19
